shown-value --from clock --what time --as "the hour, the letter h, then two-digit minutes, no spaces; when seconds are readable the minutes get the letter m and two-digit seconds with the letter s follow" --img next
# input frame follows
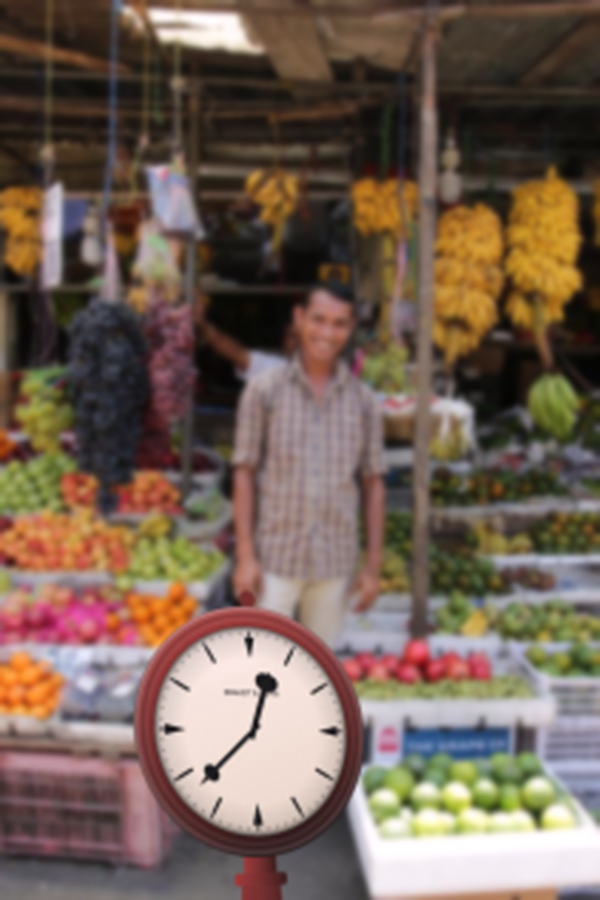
12h38
